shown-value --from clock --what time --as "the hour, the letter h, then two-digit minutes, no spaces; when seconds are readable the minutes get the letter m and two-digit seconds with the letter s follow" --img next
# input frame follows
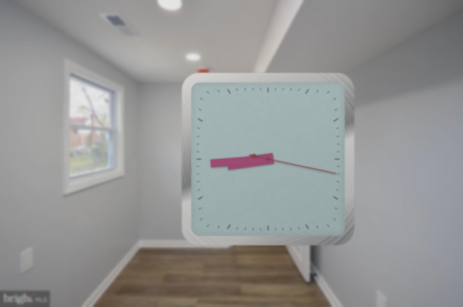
8h44m17s
